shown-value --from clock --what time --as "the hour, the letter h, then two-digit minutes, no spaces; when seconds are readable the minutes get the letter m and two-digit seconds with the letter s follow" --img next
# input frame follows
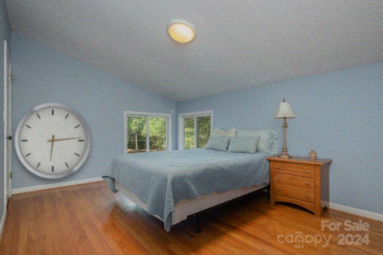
6h14
